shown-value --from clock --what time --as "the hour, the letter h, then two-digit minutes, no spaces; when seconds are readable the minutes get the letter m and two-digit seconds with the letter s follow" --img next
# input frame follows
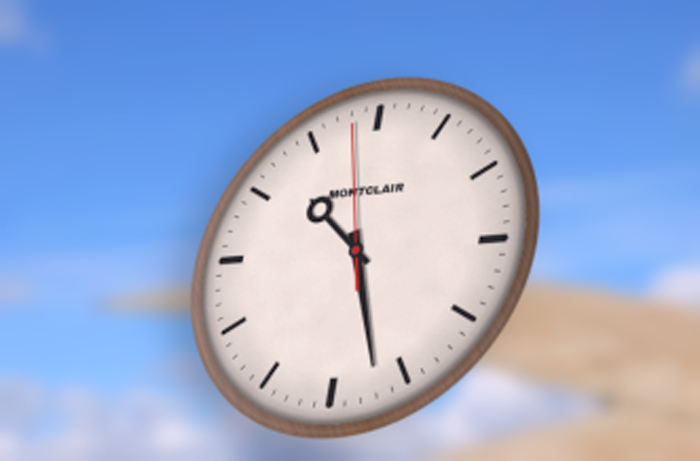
10h26m58s
